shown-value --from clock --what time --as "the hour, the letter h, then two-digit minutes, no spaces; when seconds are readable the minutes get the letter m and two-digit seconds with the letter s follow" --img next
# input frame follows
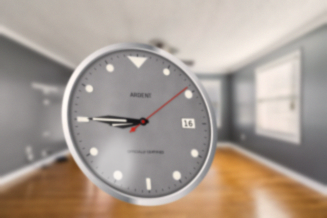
8h45m09s
